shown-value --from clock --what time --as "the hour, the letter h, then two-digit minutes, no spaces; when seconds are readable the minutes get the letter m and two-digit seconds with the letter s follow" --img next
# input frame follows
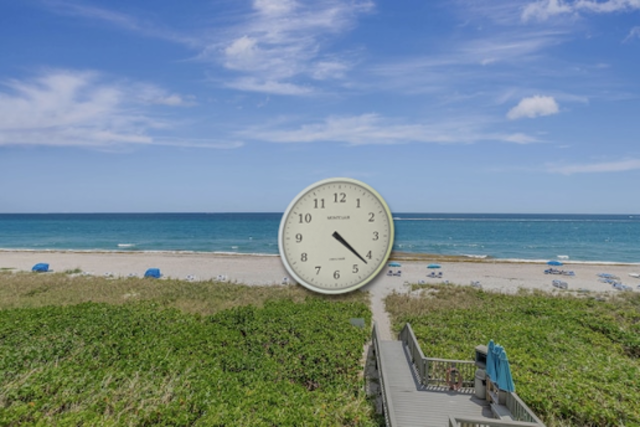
4h22
